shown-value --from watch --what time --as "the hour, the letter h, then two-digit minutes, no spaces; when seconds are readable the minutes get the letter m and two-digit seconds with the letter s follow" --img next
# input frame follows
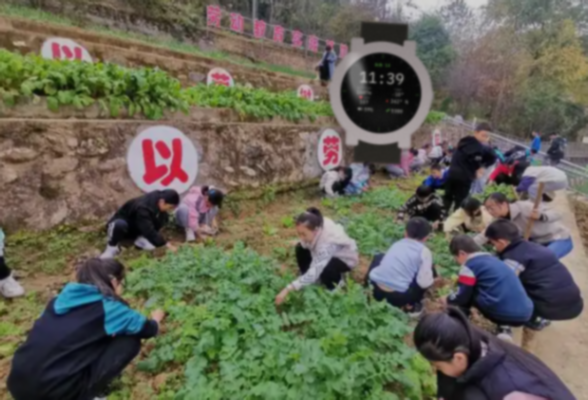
11h39
